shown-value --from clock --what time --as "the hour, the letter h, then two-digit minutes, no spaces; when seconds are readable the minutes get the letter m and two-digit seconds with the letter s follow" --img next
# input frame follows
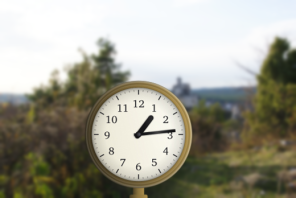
1h14
